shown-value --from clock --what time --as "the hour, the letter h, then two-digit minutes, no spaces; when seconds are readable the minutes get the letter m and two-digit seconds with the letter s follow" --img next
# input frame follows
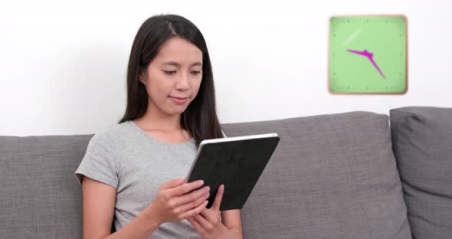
9h24
